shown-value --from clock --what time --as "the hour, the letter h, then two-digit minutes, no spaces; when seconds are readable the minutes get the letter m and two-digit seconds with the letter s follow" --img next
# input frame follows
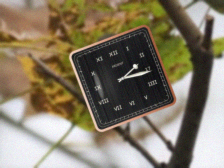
2h16
